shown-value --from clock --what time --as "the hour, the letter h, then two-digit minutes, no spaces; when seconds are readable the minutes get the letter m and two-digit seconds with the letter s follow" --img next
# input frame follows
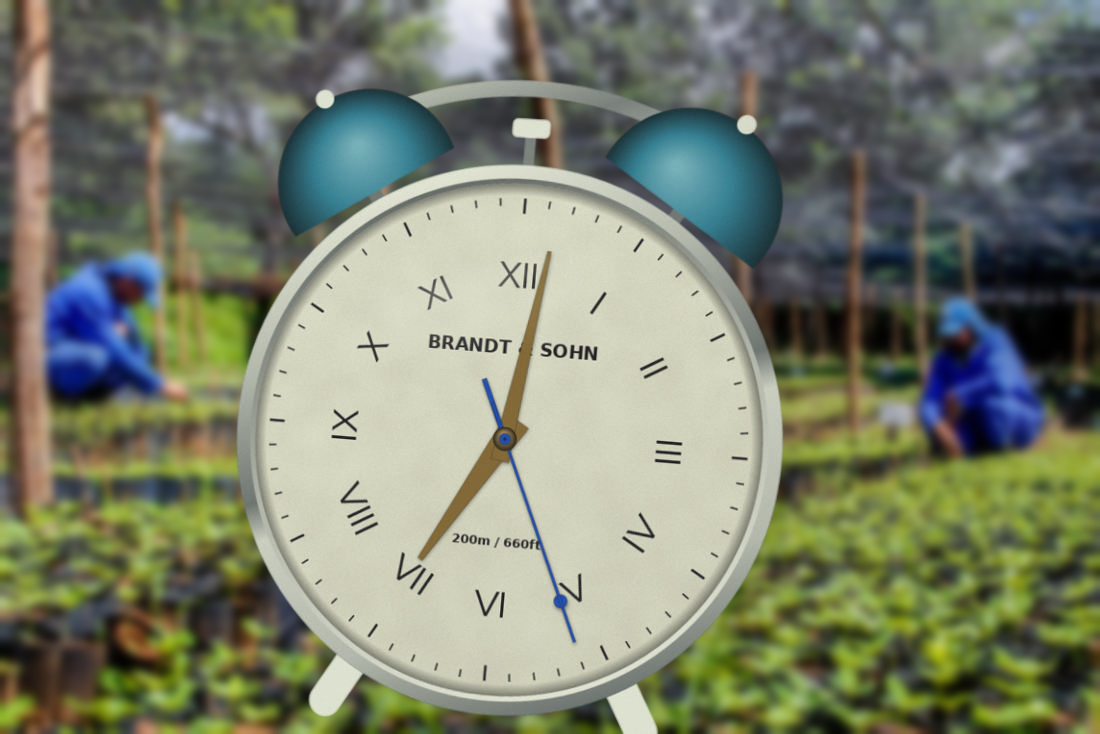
7h01m26s
